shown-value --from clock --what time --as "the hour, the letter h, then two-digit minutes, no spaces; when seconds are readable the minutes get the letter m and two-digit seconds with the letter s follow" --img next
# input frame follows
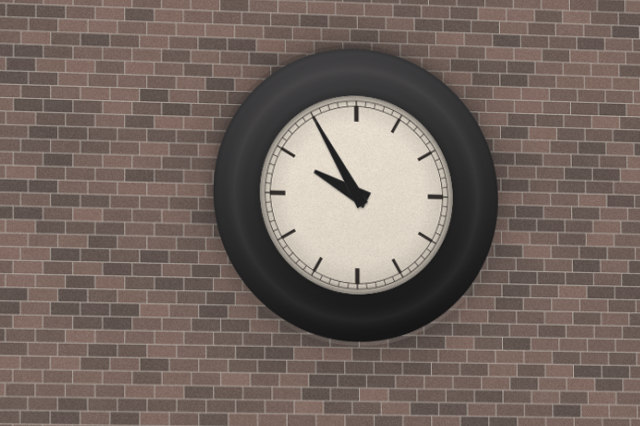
9h55
